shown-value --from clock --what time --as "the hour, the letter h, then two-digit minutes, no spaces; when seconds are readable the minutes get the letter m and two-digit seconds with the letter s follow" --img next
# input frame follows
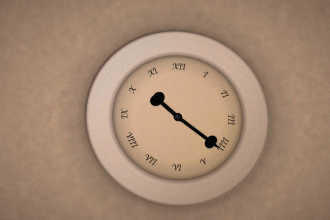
10h21
